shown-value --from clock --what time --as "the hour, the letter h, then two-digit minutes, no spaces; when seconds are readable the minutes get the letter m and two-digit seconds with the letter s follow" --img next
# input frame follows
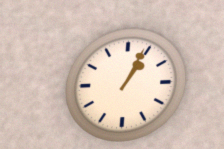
1h04
